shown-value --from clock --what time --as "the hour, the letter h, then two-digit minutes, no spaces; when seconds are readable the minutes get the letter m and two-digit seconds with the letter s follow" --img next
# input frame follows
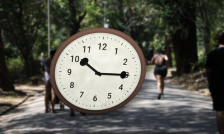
10h15
